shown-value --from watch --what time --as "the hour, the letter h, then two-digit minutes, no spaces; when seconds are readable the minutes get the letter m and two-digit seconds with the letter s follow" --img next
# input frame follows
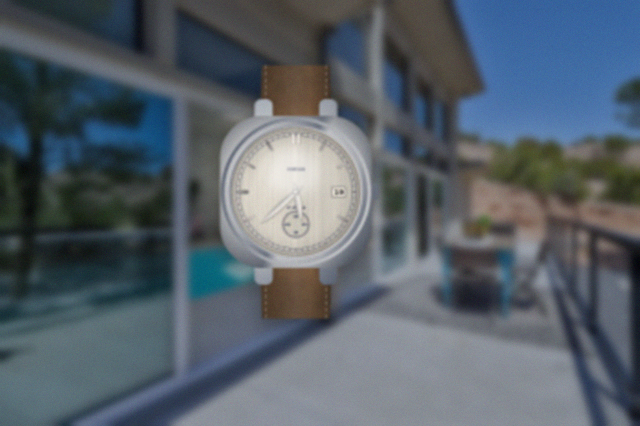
5h38
